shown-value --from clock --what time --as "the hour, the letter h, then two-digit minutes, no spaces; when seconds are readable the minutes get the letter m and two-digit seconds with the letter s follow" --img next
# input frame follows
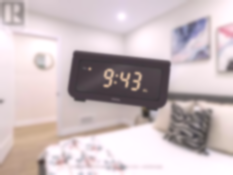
9h43
